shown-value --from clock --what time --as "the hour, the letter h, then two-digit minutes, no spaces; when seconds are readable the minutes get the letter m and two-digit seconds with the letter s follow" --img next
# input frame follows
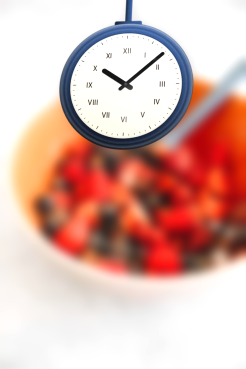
10h08
